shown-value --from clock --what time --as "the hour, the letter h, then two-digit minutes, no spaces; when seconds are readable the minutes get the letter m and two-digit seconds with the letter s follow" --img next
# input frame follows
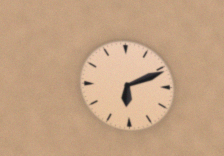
6h11
